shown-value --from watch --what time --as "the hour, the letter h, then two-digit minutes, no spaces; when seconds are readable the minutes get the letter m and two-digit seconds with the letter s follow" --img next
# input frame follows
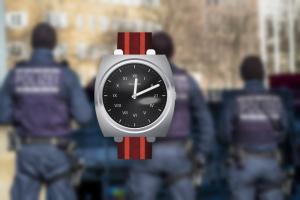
12h11
